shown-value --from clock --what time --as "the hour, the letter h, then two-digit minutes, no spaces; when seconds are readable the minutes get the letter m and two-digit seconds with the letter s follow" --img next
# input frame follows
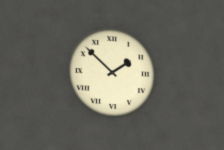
1h52
